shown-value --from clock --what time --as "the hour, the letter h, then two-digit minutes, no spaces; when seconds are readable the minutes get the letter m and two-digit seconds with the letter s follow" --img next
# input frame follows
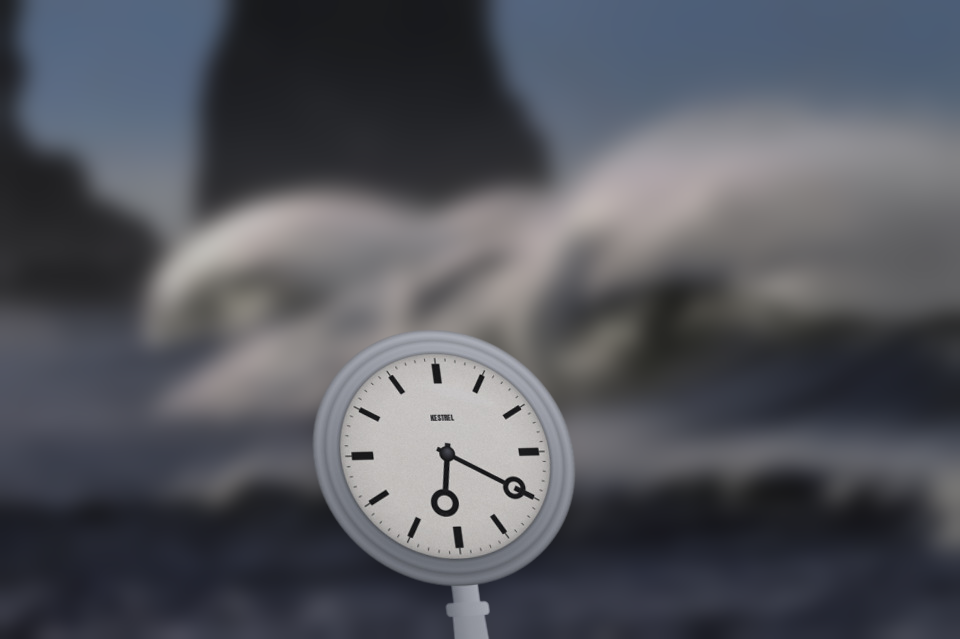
6h20
